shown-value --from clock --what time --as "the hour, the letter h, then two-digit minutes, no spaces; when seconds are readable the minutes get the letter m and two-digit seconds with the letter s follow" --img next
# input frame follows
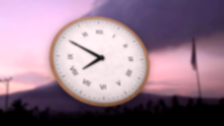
7h50
